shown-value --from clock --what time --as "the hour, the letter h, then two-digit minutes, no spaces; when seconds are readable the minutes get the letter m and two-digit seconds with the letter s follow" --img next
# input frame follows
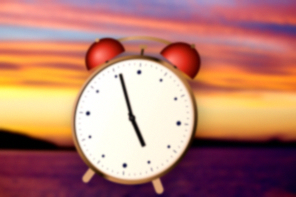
4h56
